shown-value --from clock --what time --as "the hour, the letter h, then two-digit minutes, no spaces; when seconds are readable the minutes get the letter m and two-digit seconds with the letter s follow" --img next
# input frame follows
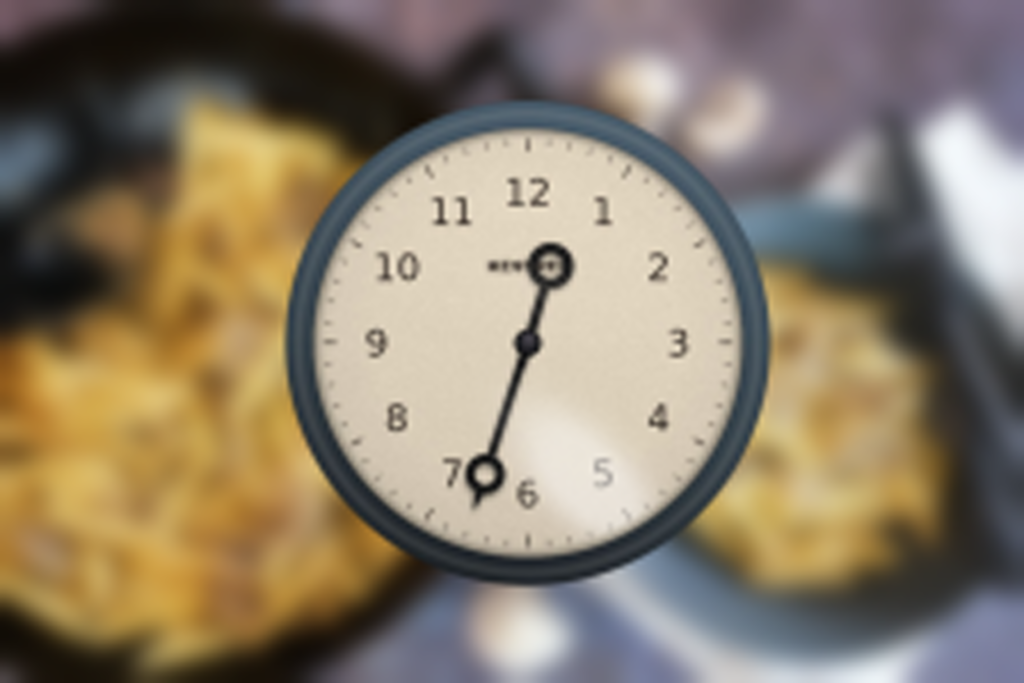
12h33
